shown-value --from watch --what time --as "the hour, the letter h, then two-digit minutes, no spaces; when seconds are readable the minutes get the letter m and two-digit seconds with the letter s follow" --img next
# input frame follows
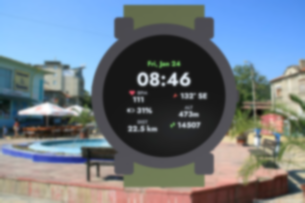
8h46
